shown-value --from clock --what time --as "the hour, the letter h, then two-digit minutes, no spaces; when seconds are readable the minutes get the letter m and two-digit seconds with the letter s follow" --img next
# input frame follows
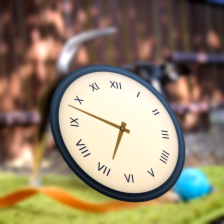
6h48
